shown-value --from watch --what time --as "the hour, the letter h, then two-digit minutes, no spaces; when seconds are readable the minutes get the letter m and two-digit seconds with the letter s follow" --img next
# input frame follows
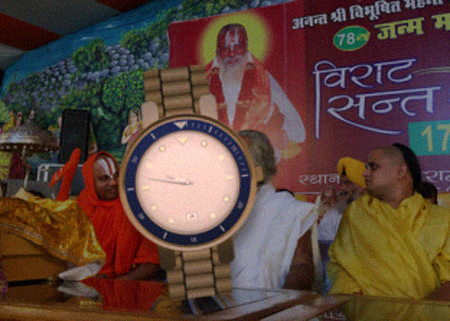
9h47
